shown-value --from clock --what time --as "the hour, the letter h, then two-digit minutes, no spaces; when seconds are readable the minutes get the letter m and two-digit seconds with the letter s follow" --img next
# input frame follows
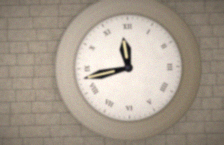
11h43
